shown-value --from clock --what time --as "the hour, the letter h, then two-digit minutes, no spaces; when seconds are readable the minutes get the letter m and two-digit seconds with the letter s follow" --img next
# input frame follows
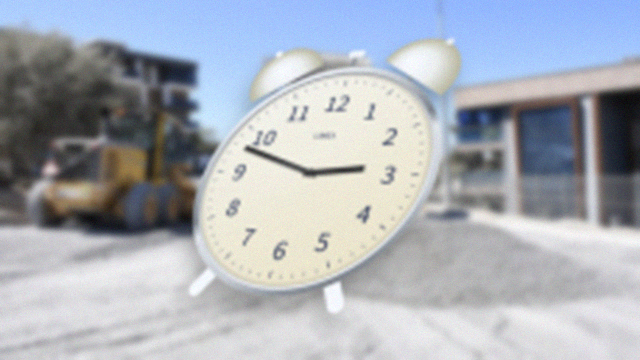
2h48
